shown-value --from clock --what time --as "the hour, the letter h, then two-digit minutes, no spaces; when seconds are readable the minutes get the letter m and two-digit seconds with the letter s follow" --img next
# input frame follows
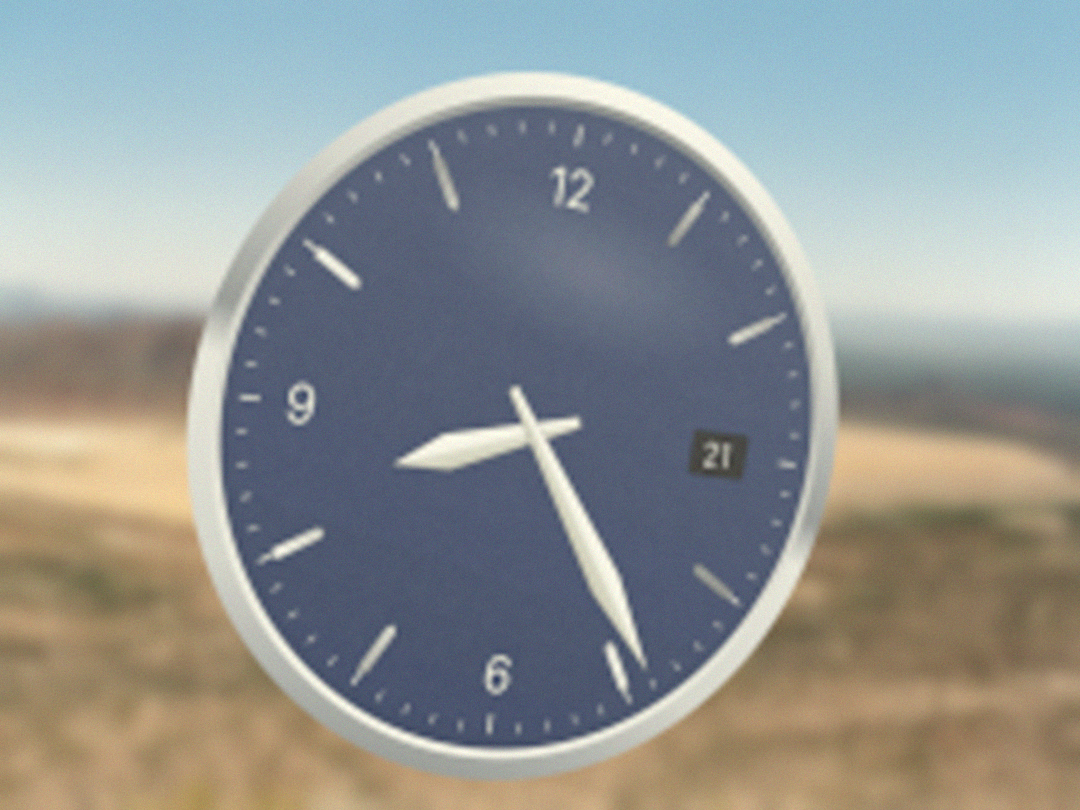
8h24
